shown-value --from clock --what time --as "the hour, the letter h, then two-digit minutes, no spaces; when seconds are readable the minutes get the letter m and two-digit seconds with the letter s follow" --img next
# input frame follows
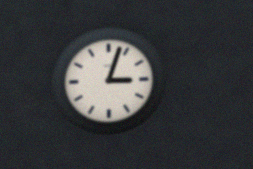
3h03
